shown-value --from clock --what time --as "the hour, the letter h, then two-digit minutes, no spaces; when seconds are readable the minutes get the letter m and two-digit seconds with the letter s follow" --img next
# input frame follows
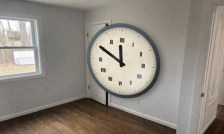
11h50
